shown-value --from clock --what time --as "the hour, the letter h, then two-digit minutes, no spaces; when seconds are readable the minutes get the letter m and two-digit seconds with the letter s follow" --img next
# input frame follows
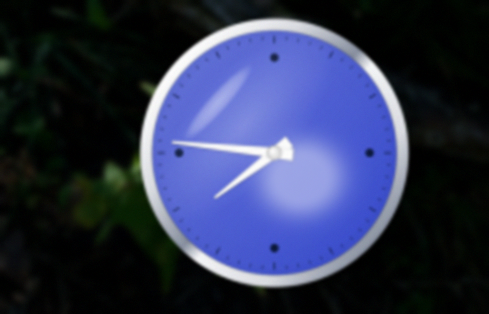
7h46
